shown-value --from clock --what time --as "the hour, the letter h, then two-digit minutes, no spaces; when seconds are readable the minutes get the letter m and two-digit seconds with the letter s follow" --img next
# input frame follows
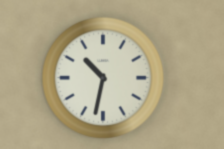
10h32
